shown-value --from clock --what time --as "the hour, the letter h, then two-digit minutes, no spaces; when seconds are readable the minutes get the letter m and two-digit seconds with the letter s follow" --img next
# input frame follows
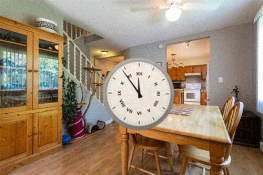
11h54
